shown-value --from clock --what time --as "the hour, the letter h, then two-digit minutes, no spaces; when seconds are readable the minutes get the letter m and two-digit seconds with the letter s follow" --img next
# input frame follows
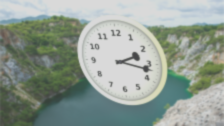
2h17
